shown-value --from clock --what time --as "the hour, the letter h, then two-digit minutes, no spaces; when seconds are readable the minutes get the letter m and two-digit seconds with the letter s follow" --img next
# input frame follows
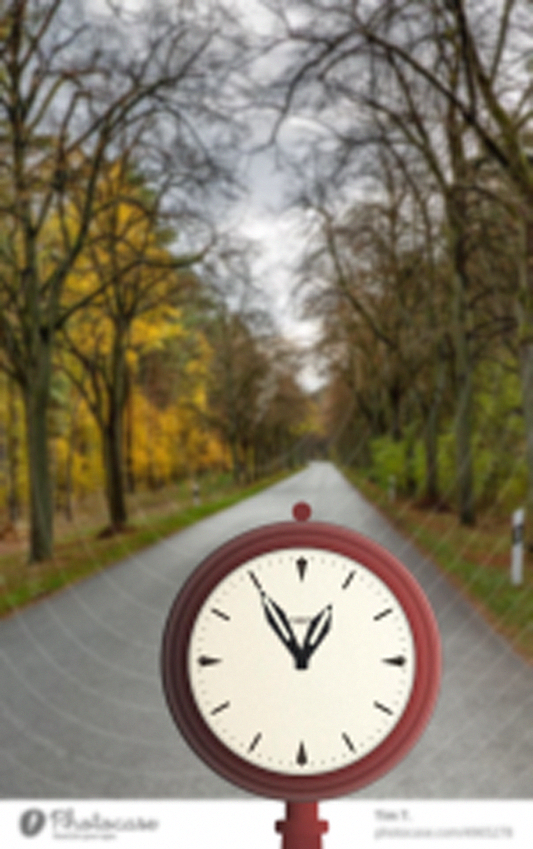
12h55
